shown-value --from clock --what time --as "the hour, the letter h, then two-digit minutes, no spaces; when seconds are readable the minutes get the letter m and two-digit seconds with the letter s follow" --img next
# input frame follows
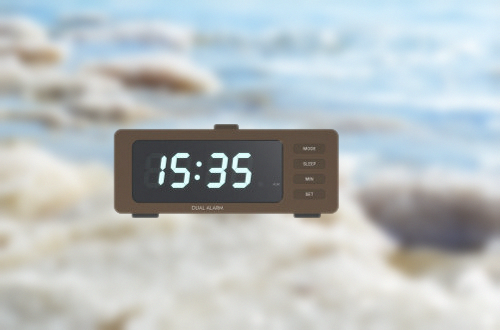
15h35
